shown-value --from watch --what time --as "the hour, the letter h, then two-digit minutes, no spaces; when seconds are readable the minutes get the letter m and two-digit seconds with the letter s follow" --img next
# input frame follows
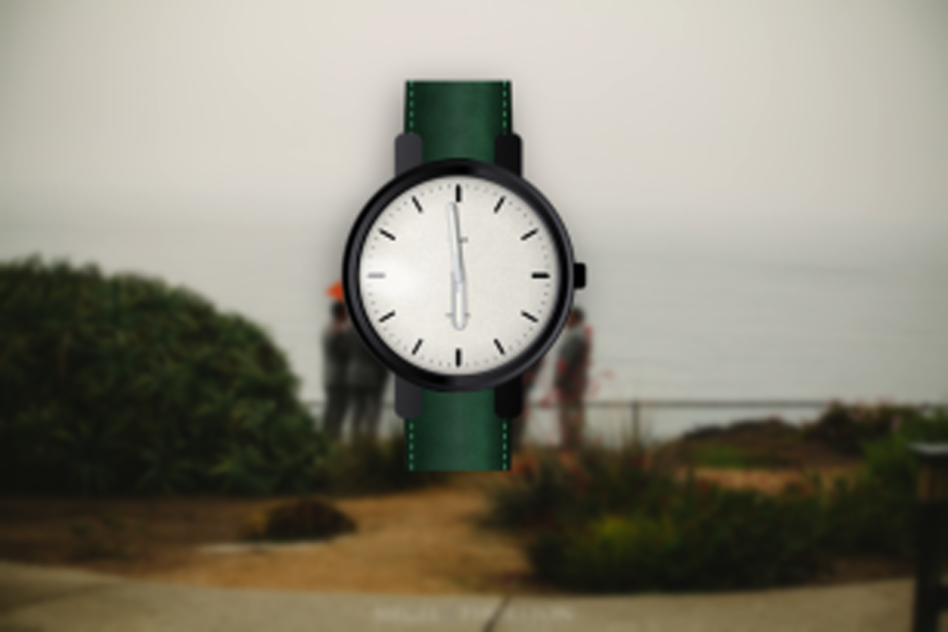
5h59
